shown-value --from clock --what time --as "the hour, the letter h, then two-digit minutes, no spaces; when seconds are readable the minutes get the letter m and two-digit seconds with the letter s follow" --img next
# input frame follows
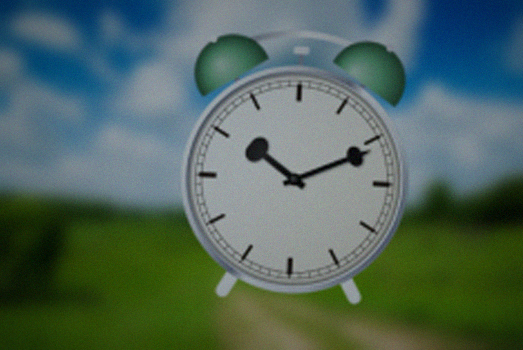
10h11
